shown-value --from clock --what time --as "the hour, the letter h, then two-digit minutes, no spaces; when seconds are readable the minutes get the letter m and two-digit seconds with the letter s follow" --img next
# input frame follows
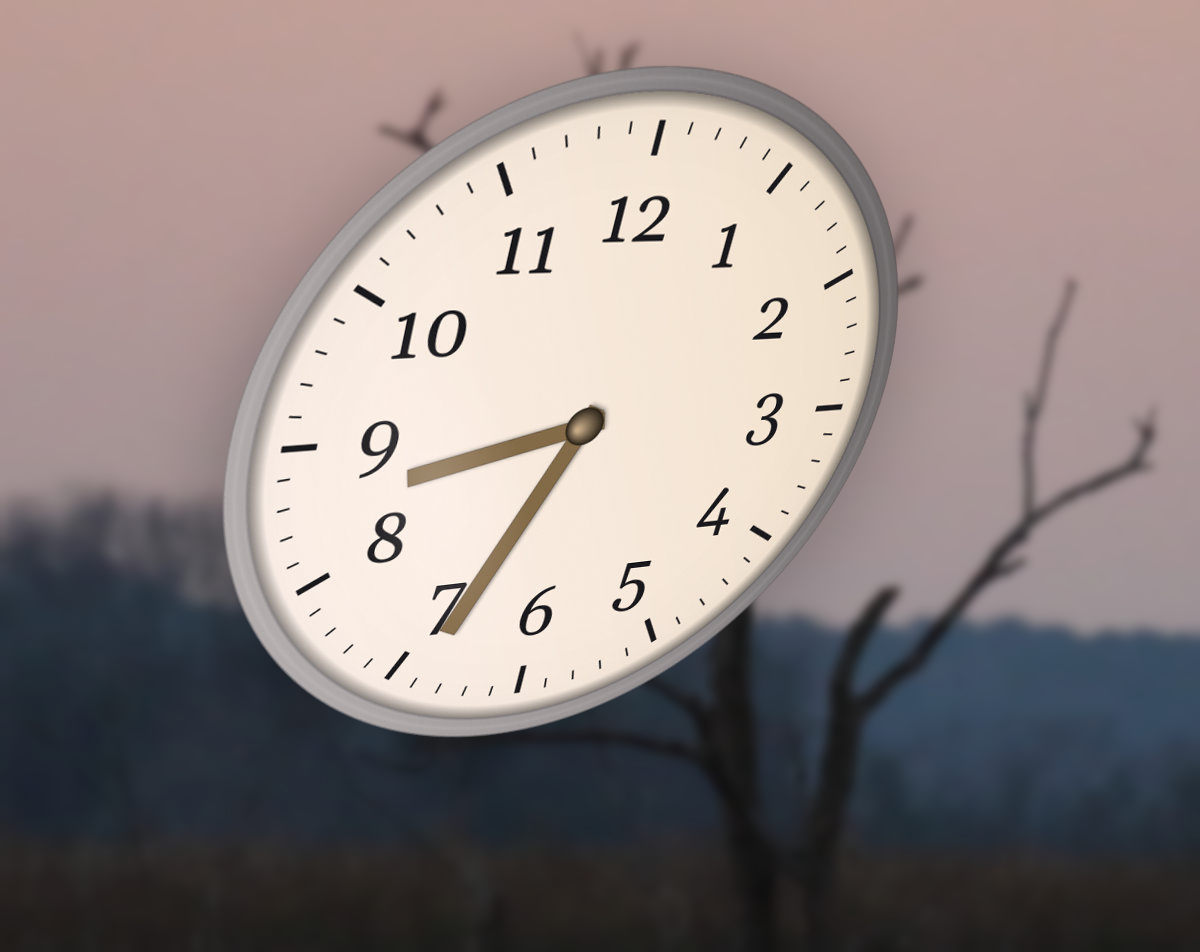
8h34
